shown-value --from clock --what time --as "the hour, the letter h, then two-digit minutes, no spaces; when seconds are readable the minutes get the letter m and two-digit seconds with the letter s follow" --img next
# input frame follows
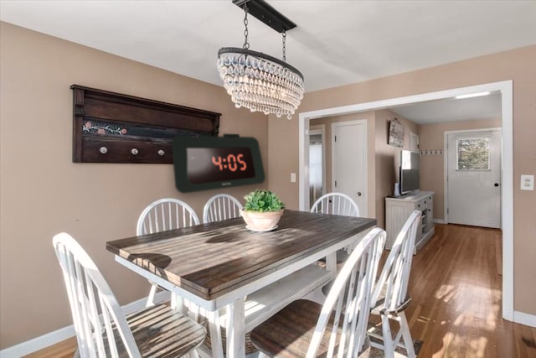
4h05
